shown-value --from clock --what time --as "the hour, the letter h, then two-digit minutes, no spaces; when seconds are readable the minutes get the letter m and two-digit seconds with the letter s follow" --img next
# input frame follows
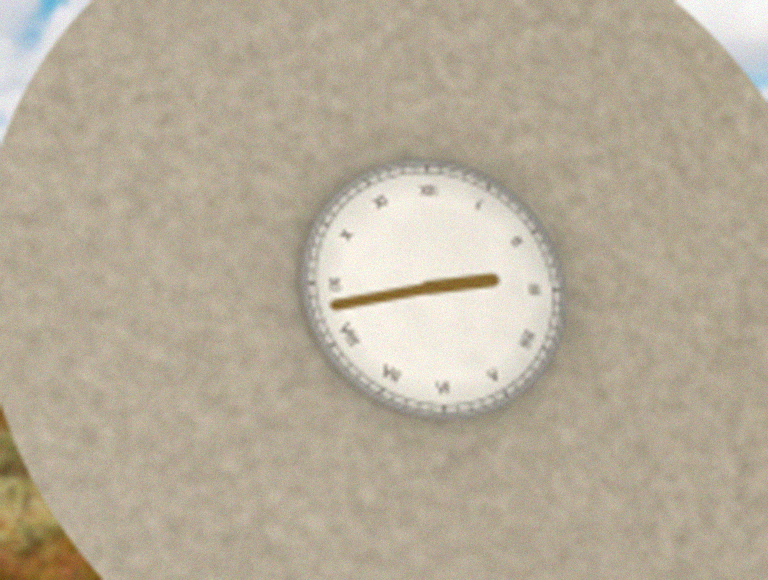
2h43
